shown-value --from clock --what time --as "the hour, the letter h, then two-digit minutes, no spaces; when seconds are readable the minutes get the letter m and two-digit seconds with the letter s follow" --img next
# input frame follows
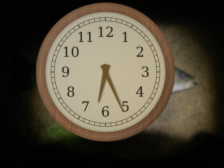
6h26
